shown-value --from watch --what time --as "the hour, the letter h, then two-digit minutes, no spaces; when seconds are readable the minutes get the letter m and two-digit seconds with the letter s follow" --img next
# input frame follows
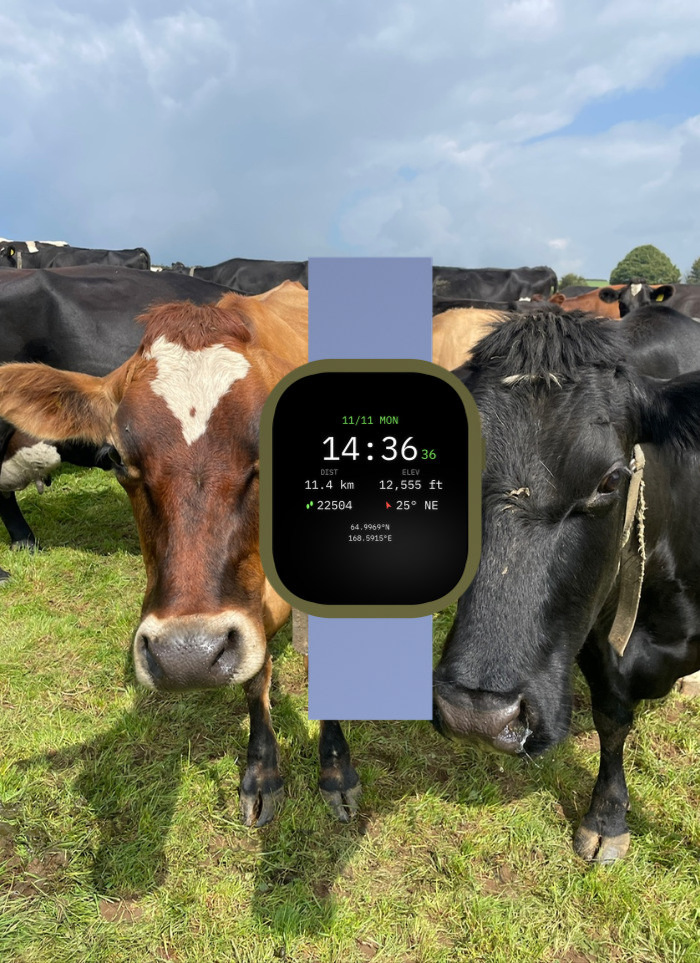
14h36m36s
